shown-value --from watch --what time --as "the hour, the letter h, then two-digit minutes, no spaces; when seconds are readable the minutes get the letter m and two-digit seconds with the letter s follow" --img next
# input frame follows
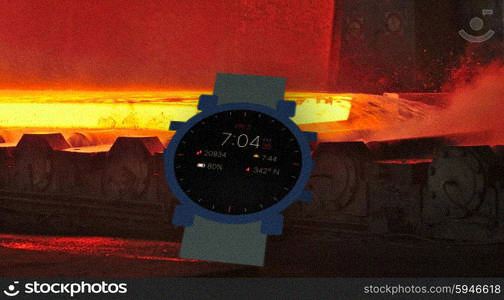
7h04m35s
